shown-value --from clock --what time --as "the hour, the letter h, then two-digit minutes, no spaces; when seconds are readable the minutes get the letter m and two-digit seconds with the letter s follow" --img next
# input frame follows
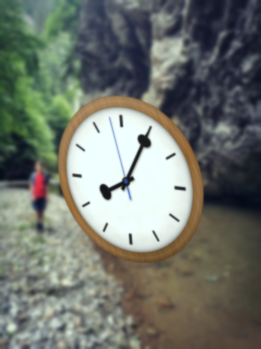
8h04m58s
